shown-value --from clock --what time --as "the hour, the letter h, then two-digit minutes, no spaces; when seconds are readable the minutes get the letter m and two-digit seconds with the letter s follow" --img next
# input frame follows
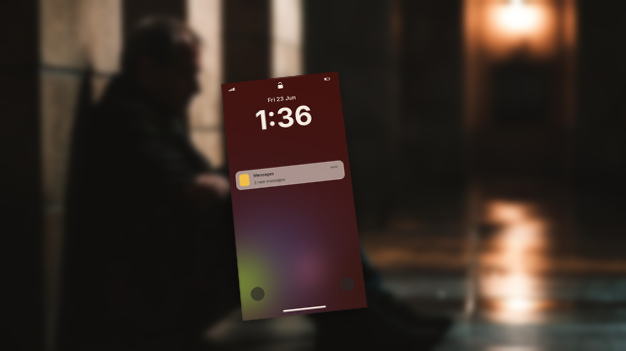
1h36
